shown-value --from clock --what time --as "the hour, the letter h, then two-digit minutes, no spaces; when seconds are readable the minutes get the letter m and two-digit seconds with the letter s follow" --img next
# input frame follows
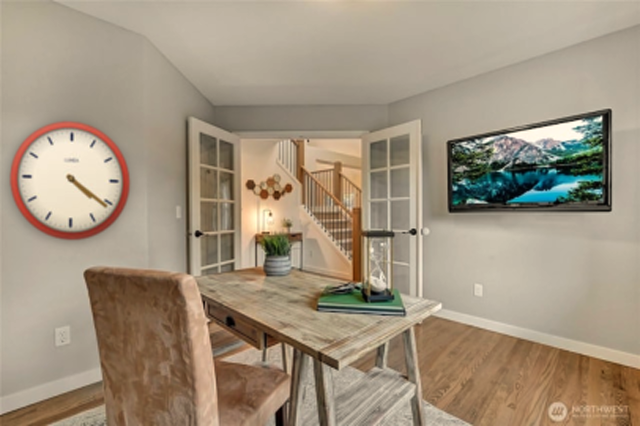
4h21
